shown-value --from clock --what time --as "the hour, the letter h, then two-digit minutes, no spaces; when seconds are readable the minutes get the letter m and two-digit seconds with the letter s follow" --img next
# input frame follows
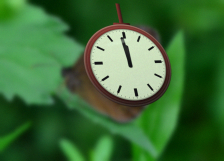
11h59
